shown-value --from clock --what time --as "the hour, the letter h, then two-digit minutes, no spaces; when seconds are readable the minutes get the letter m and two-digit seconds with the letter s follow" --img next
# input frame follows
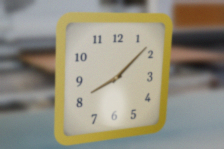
8h08
